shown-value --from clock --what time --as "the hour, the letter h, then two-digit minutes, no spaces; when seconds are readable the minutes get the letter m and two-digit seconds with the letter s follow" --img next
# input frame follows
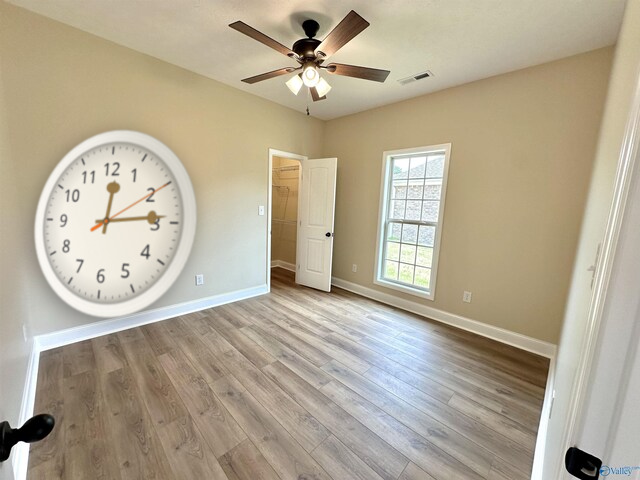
12h14m10s
